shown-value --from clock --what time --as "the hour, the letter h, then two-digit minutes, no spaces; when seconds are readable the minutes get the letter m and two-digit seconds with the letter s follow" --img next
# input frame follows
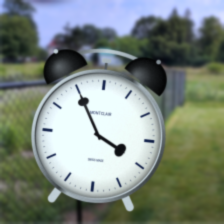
3h55
